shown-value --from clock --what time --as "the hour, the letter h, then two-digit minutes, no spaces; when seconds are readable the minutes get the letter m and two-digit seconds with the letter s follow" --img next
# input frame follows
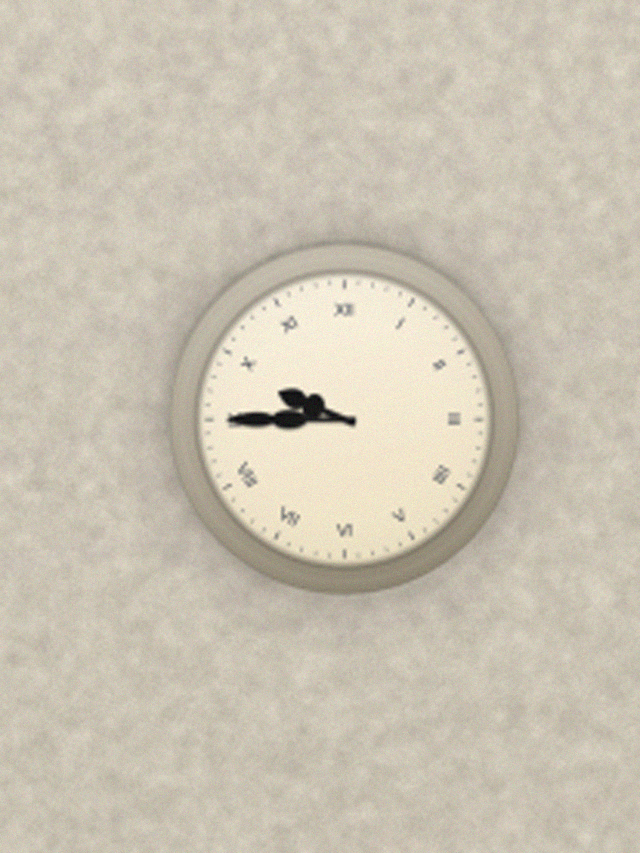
9h45
